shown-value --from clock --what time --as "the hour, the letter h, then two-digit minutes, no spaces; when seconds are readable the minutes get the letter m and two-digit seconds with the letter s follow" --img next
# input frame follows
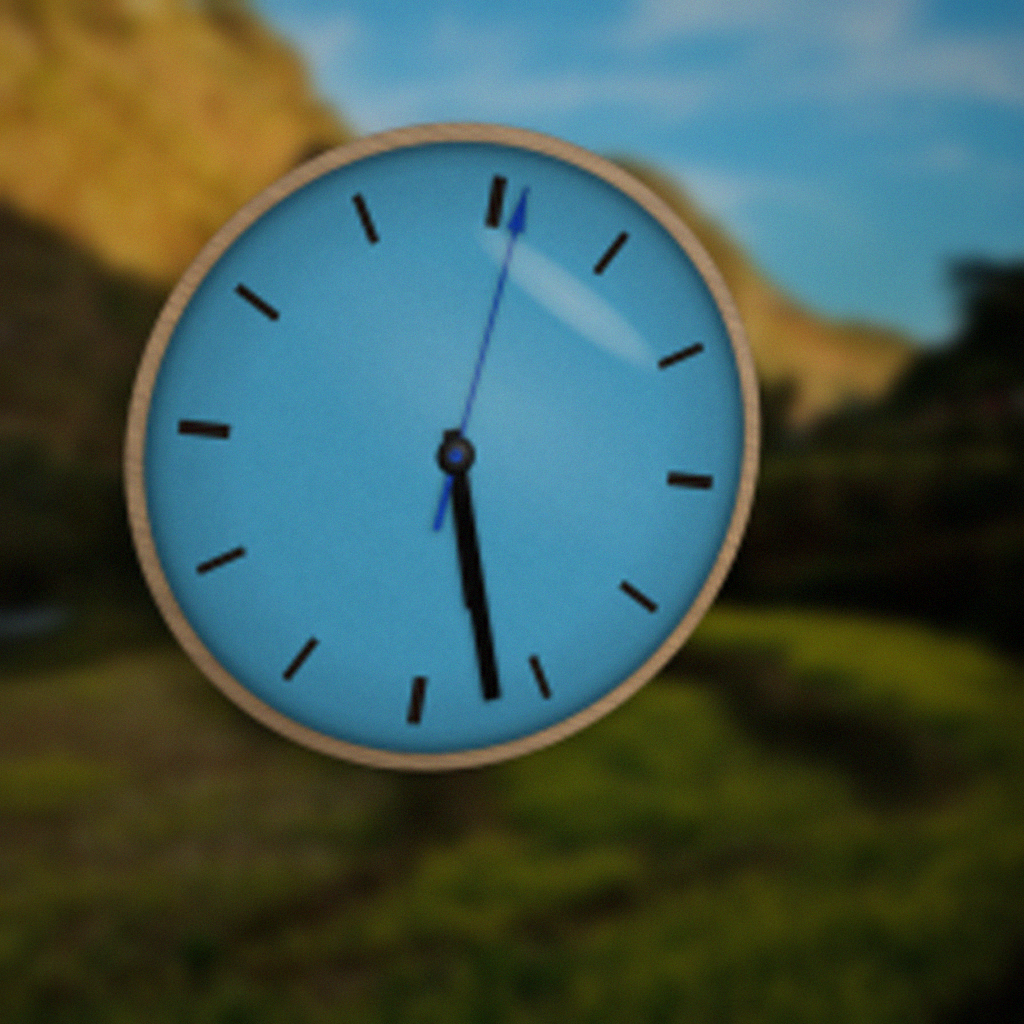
5h27m01s
